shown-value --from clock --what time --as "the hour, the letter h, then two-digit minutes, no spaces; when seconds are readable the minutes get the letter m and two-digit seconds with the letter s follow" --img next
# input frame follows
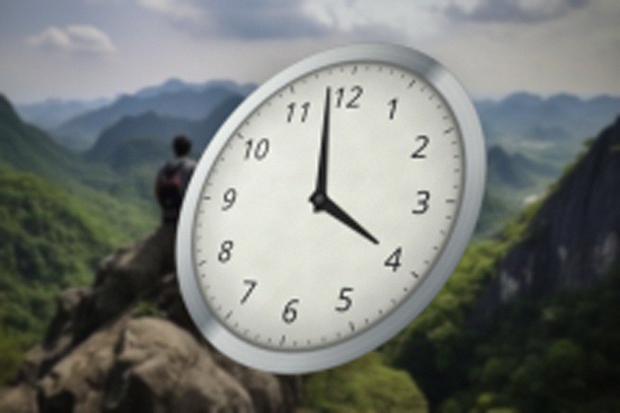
3h58
